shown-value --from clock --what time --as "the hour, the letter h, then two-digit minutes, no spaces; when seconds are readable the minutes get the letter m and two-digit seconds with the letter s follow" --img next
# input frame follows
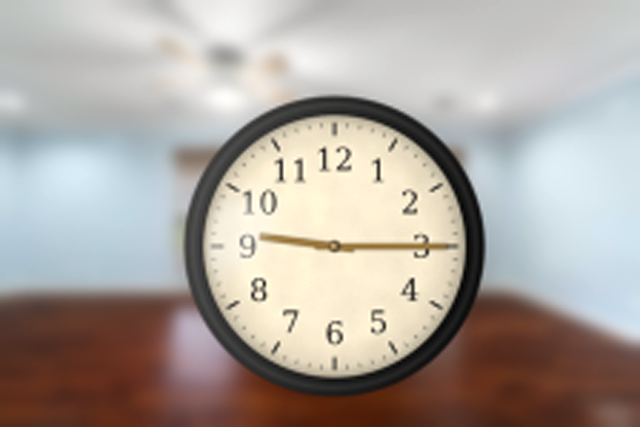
9h15
